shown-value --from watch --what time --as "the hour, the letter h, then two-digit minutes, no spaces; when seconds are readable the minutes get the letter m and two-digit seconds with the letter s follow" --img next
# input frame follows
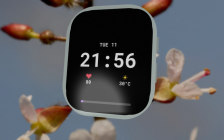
21h56
